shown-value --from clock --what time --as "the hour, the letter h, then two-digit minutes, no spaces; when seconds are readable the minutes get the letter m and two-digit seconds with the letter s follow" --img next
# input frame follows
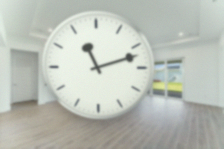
11h12
